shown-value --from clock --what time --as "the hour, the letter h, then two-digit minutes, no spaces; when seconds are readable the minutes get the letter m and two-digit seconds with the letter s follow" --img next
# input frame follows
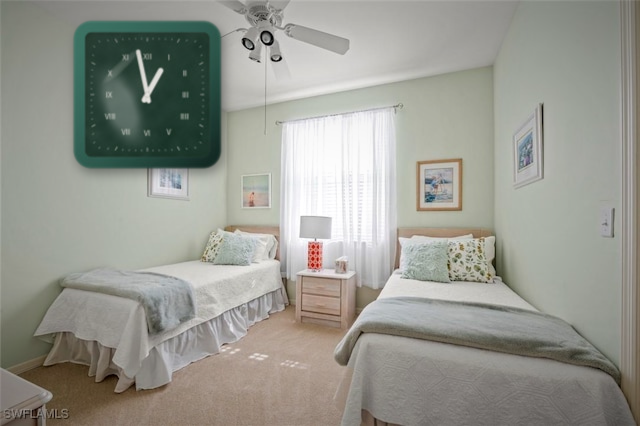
12h58
